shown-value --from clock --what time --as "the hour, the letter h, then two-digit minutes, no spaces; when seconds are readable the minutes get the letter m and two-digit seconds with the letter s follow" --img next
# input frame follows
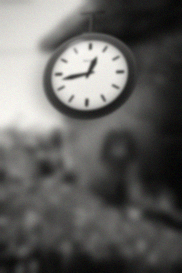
12h43
